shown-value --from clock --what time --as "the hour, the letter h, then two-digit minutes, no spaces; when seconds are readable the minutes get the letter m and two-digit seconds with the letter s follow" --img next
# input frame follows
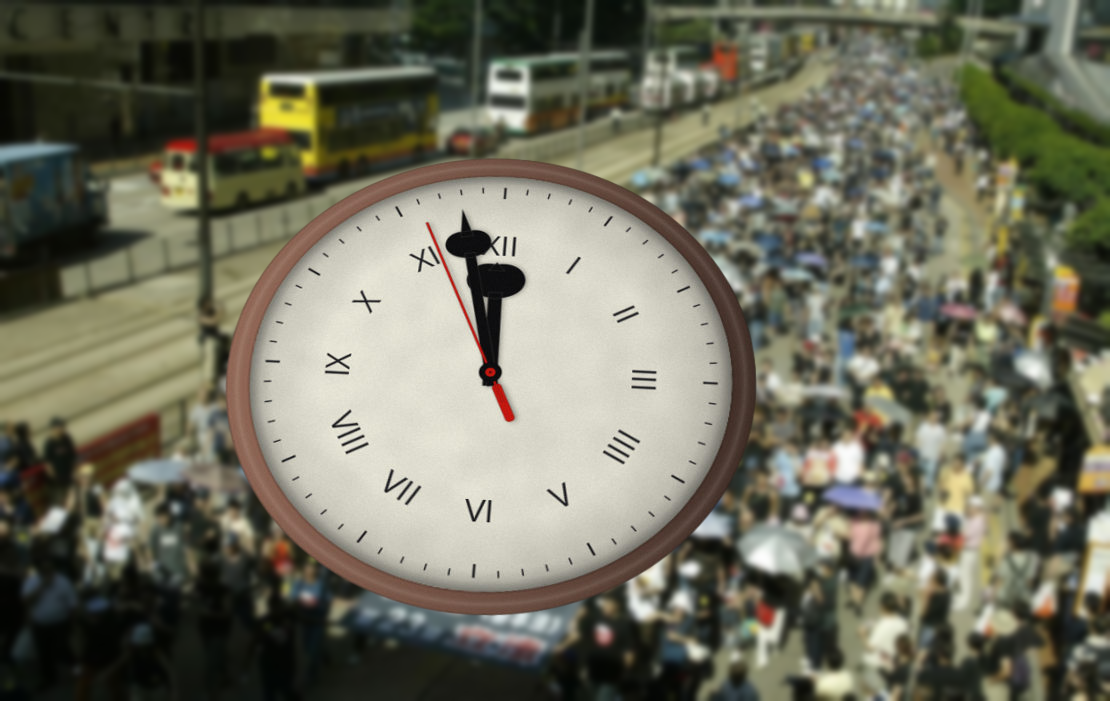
11h57m56s
